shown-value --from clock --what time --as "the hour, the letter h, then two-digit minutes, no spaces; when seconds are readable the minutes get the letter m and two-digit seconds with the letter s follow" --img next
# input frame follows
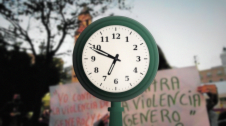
6h49
